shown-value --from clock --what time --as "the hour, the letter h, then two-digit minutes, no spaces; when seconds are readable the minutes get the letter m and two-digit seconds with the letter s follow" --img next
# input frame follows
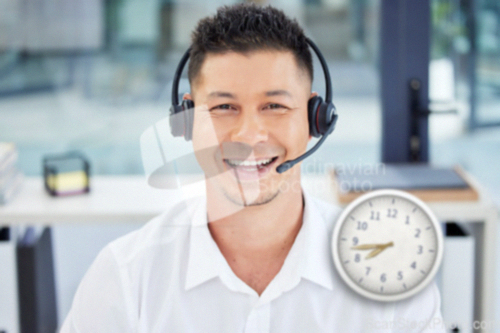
7h43
